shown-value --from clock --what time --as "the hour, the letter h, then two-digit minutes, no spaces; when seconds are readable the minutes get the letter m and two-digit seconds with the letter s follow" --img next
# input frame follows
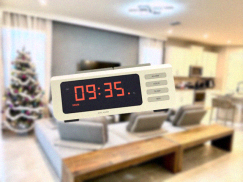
9h35
